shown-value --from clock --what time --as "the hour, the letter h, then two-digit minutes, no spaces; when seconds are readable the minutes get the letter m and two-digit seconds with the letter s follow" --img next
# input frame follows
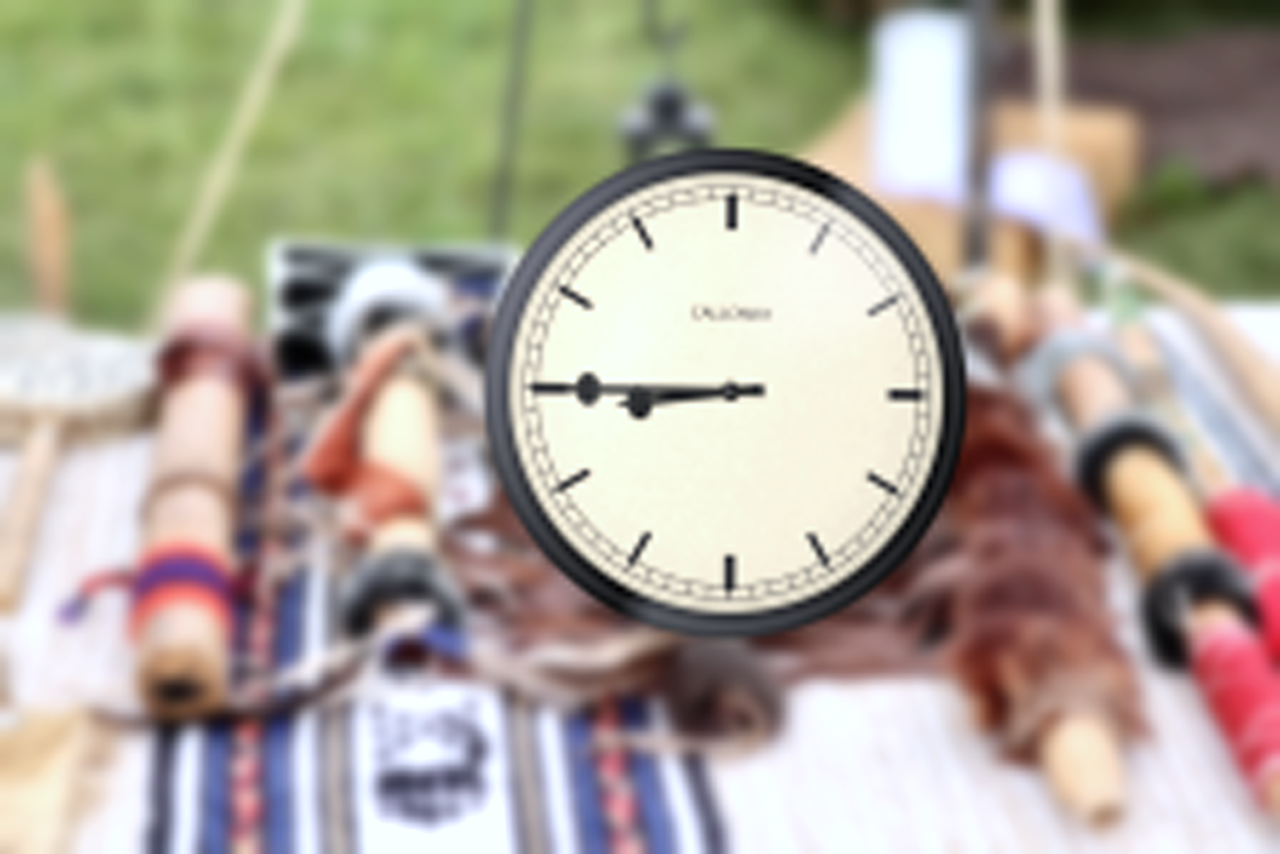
8h45
